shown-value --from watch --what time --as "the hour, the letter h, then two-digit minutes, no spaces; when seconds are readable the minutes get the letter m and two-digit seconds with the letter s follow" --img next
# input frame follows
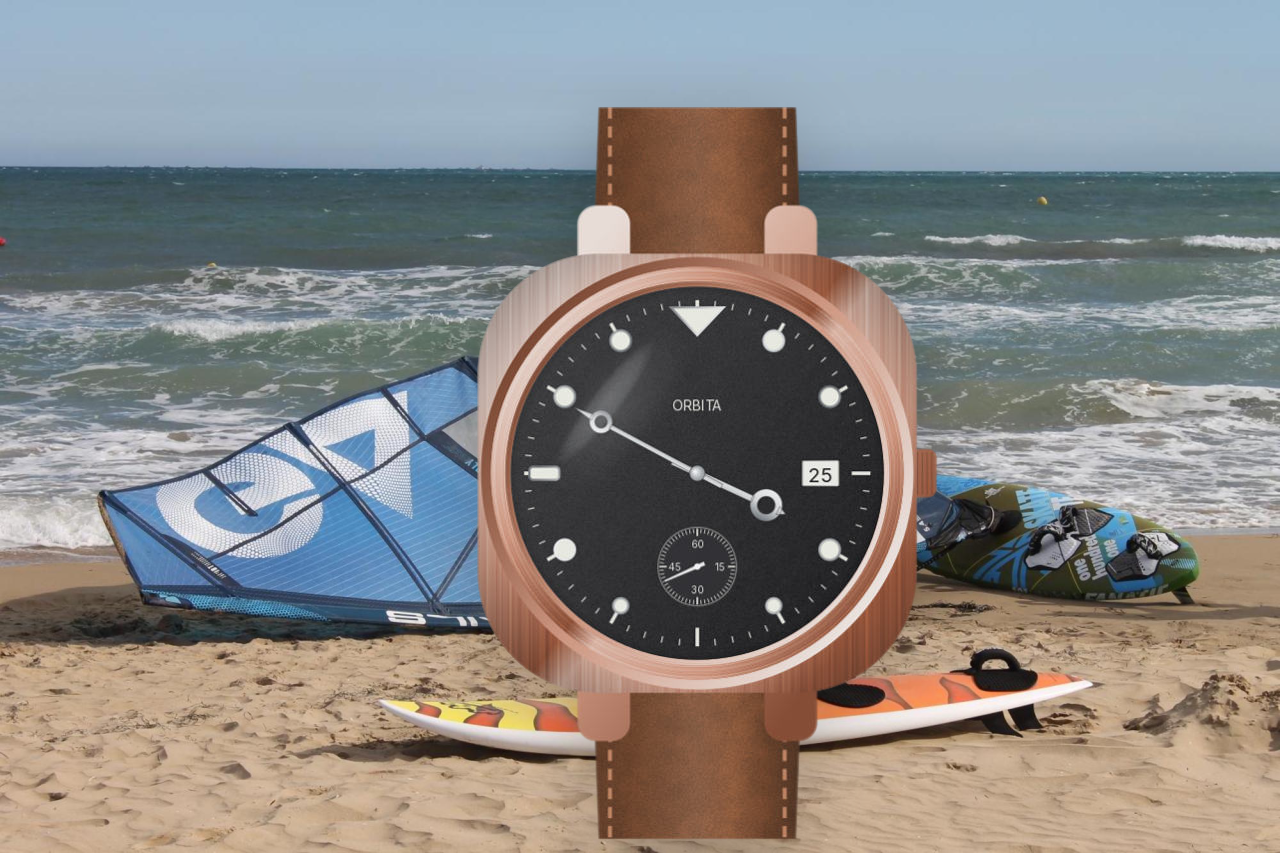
3h49m41s
